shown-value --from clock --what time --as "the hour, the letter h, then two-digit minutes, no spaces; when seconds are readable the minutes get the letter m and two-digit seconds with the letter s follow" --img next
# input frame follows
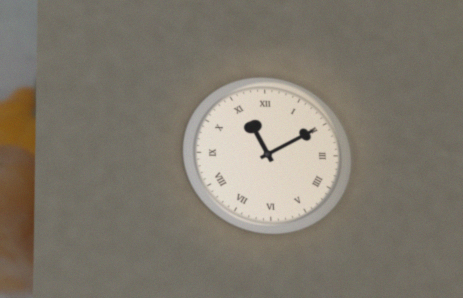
11h10
